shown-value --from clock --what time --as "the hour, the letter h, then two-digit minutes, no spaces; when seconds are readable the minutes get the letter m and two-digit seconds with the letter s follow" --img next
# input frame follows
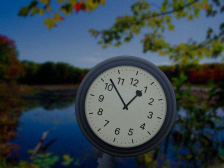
12h52
